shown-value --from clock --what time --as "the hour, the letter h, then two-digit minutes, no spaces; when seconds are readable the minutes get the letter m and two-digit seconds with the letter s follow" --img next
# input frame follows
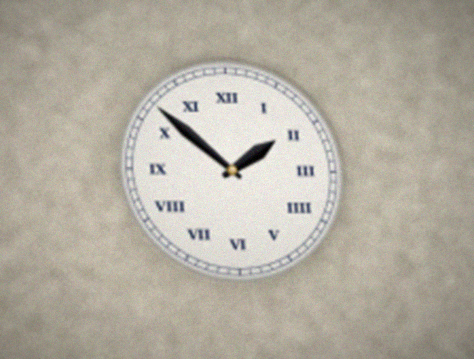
1h52
